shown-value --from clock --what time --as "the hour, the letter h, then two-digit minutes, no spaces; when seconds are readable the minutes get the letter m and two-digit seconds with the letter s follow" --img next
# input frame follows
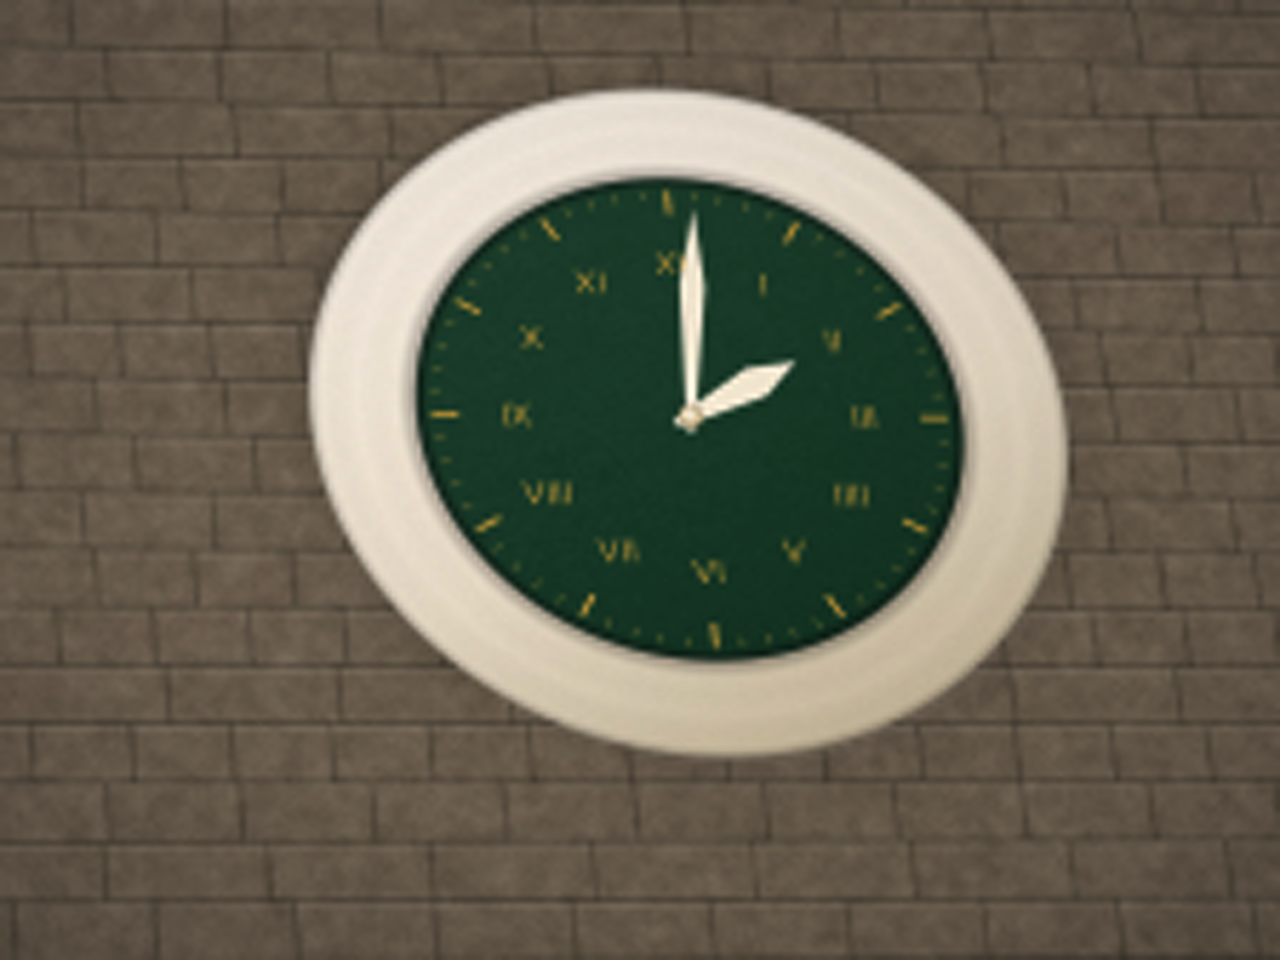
2h01
